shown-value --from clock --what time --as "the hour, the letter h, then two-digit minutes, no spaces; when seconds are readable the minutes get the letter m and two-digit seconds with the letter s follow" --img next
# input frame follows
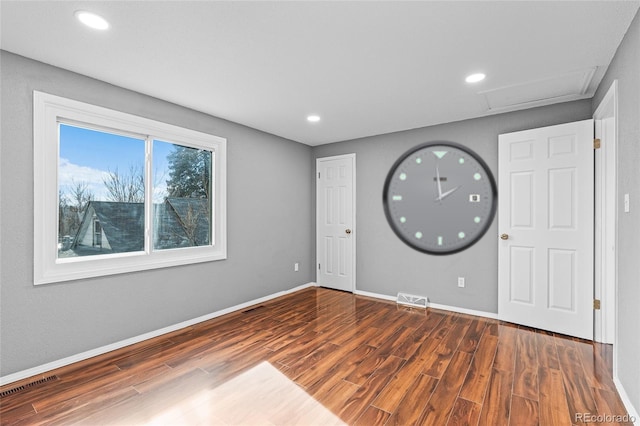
1h59
